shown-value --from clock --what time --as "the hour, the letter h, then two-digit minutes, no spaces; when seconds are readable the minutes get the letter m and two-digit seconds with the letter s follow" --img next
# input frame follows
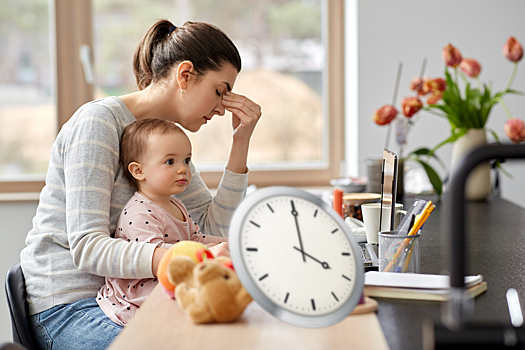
4h00
